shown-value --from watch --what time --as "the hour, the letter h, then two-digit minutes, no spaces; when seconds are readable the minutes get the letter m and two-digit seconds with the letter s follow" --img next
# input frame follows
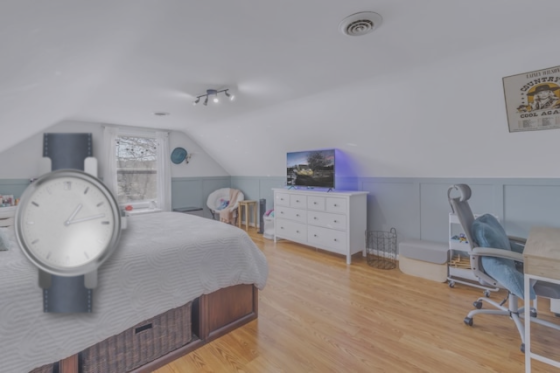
1h13
